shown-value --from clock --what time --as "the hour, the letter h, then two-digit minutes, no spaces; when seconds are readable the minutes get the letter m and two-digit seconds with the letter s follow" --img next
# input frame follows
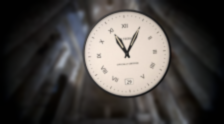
11h05
